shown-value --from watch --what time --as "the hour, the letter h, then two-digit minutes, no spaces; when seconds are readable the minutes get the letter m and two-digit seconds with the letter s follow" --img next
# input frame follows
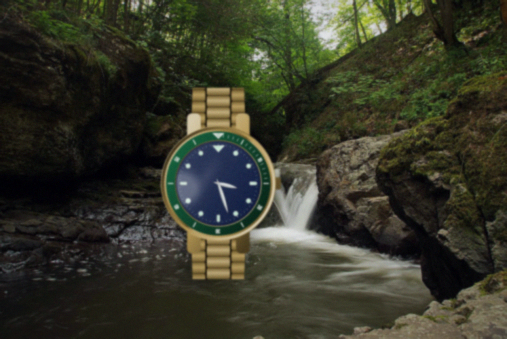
3h27
